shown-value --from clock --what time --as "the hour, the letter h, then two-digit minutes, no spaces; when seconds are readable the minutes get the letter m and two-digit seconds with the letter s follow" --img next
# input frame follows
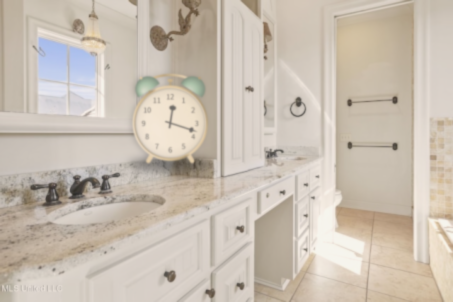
12h18
